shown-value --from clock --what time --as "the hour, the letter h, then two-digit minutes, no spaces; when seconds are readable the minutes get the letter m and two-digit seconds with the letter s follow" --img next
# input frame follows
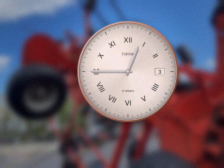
12h45
